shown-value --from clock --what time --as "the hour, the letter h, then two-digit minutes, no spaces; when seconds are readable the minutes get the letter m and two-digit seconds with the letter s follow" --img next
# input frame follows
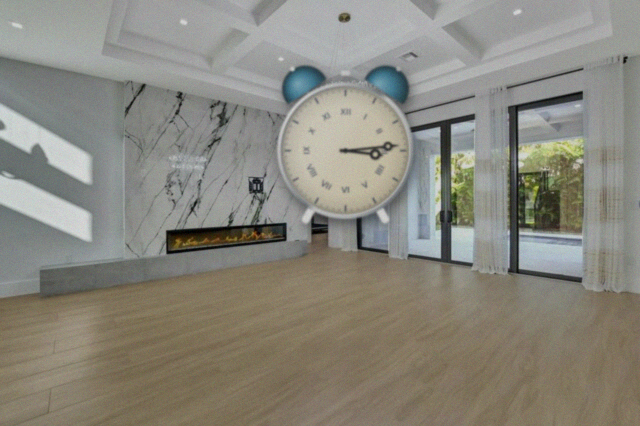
3h14
